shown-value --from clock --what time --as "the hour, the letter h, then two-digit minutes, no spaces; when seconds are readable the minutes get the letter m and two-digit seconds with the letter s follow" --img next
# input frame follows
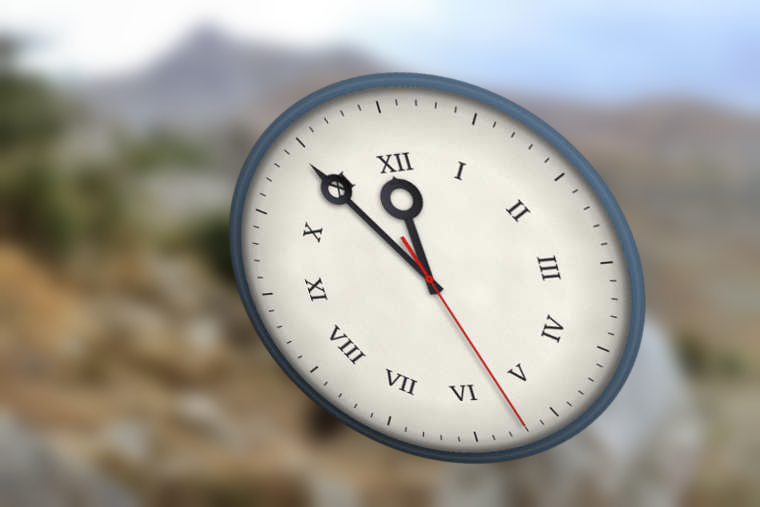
11h54m27s
